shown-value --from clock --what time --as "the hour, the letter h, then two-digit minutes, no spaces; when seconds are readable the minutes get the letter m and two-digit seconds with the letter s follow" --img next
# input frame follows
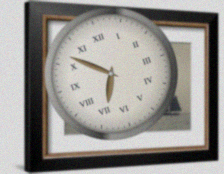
6h52
